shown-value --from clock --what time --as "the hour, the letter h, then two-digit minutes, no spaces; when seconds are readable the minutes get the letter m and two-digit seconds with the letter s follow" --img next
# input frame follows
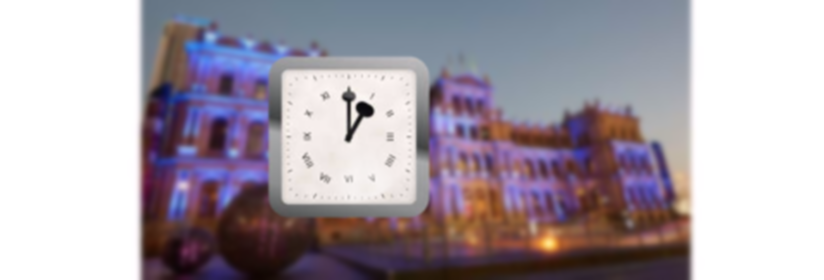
1h00
